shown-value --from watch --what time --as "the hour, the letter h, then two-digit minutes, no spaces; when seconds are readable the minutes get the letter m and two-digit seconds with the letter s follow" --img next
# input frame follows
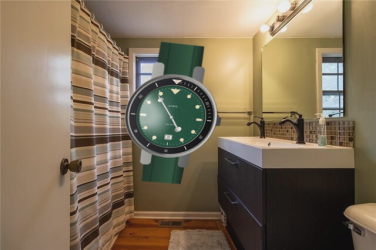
4h54
